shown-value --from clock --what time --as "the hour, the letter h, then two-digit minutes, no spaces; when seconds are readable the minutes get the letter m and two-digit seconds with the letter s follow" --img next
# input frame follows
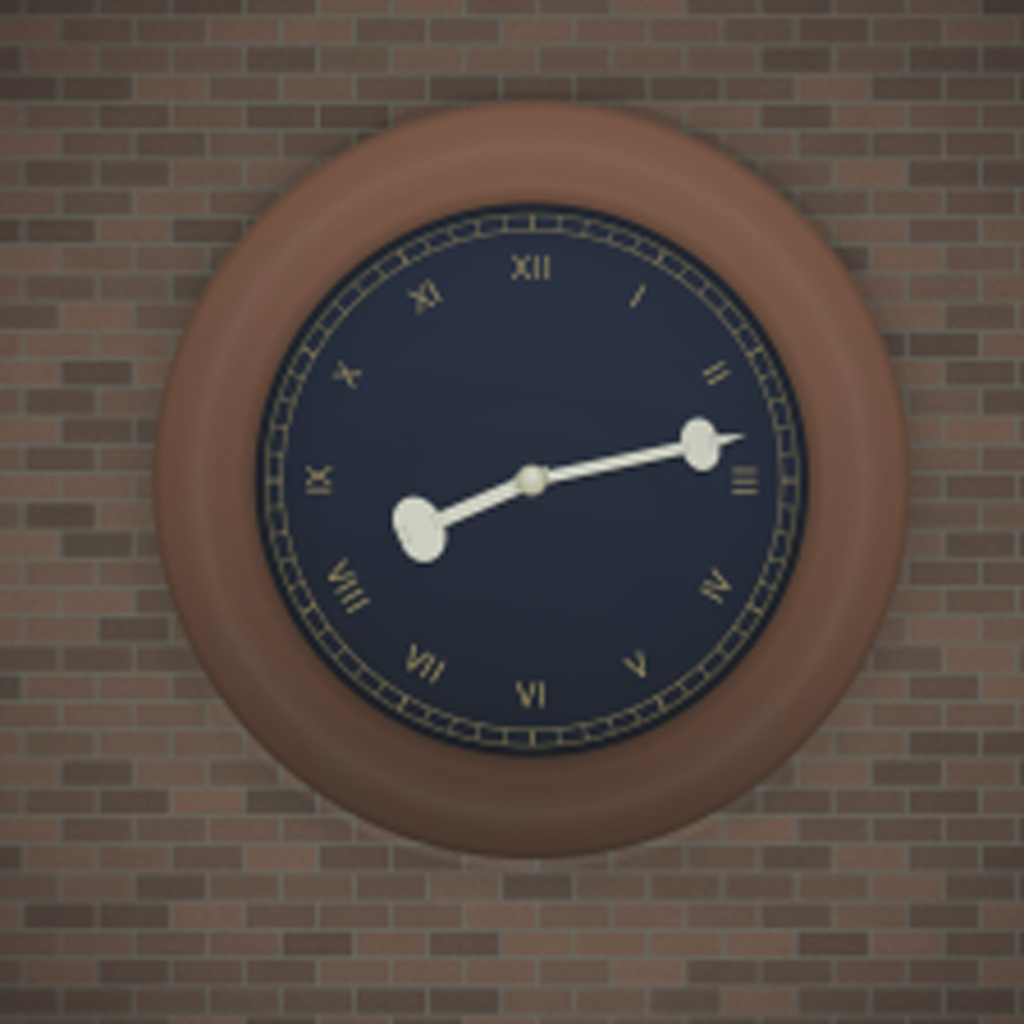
8h13
